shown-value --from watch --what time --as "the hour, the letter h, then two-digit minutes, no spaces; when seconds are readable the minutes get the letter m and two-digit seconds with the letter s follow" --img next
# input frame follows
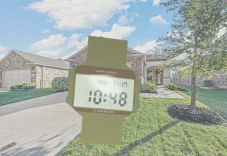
10h48
